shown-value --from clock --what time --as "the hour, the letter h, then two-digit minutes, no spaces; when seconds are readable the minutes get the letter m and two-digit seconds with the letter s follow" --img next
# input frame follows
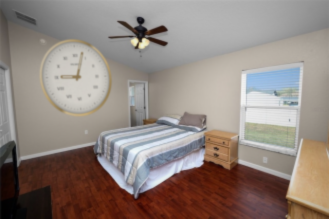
9h03
